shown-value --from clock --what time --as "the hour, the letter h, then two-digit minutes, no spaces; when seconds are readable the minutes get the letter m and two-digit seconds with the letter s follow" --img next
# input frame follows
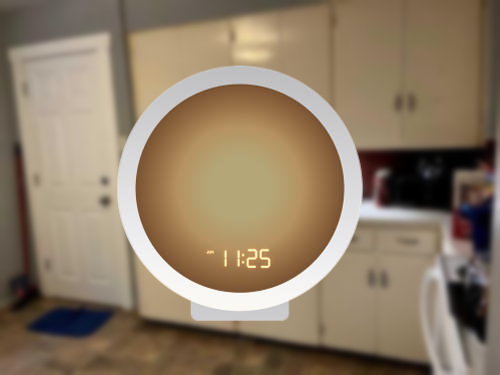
11h25
